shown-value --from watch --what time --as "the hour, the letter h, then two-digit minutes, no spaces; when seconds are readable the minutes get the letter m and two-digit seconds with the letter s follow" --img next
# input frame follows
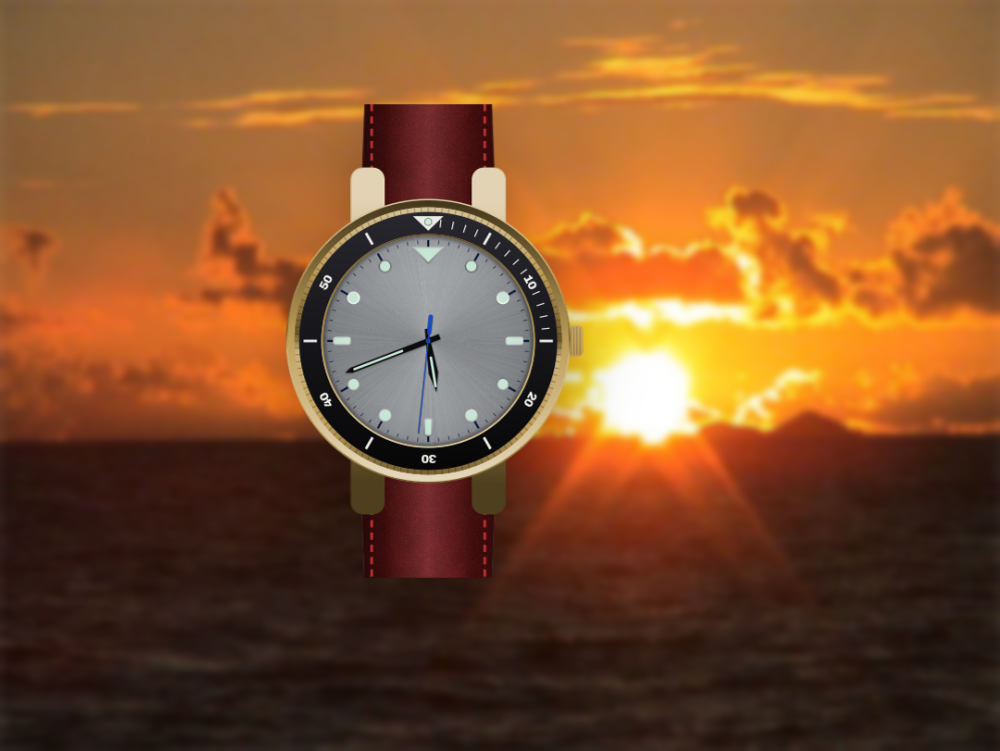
5h41m31s
